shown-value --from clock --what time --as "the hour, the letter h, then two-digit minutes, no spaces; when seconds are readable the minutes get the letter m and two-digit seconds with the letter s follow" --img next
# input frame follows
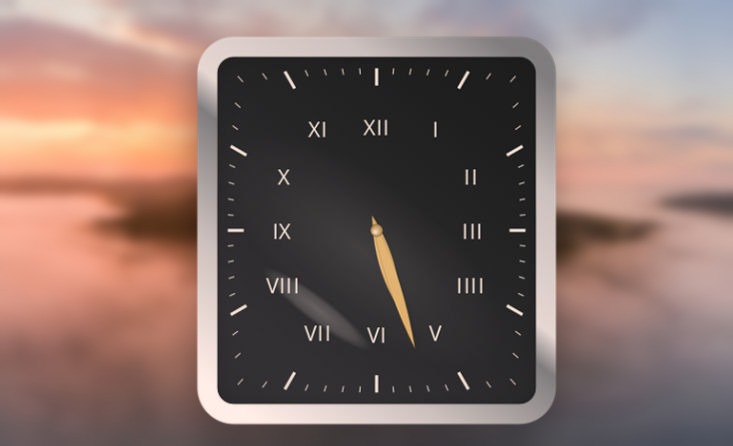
5h27
